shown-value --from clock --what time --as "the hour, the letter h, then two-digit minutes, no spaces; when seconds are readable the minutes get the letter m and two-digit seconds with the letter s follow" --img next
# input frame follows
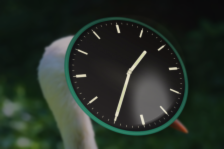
1h35
